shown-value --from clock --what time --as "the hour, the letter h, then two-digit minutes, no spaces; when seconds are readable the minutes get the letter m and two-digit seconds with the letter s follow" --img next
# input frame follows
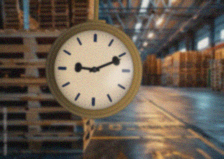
9h11
